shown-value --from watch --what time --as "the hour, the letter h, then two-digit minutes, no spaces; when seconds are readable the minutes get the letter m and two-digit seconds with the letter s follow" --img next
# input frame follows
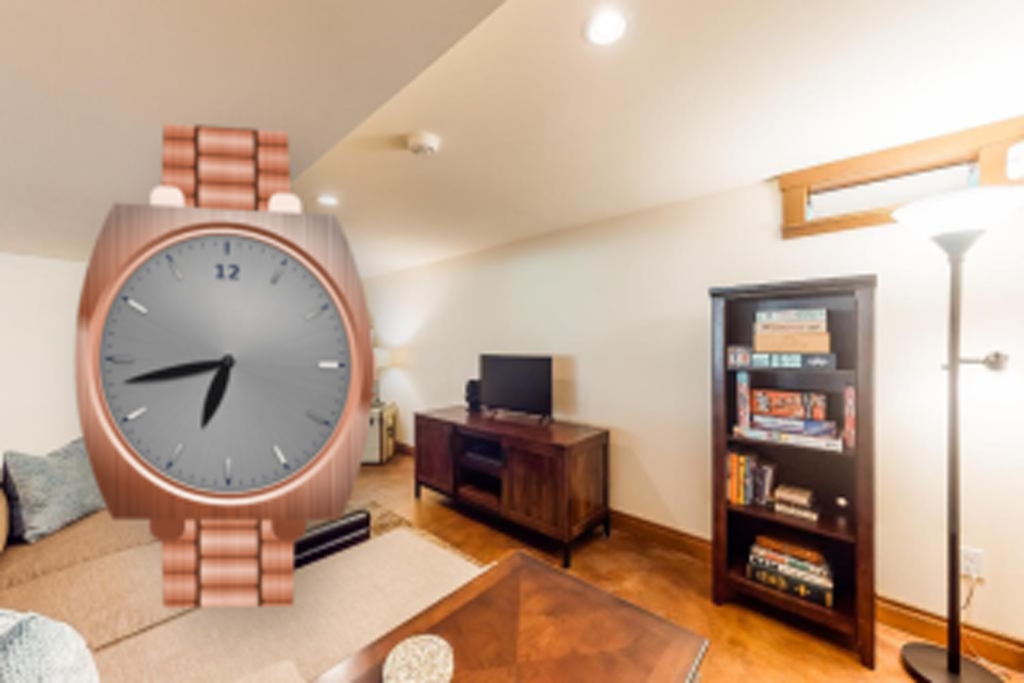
6h43
